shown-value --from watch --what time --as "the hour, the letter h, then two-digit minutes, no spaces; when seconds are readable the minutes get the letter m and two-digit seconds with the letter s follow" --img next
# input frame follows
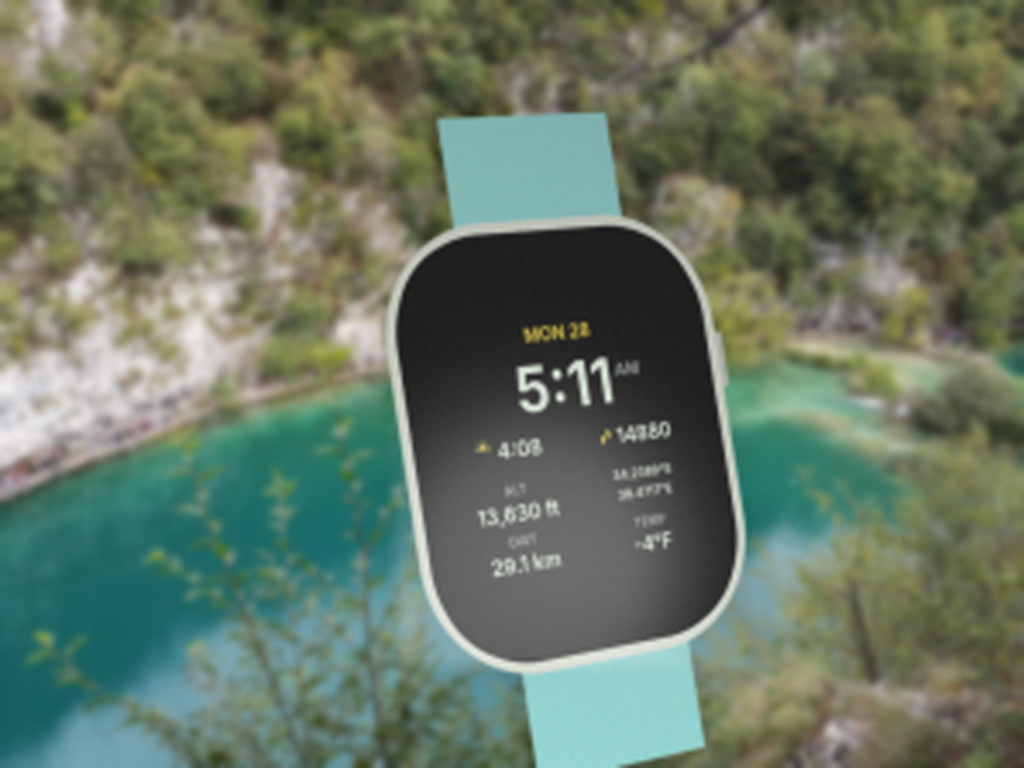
5h11
